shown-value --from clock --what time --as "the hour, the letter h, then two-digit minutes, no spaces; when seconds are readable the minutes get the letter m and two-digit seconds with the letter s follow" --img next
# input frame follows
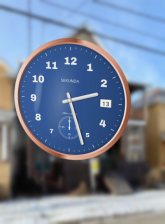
2h27
